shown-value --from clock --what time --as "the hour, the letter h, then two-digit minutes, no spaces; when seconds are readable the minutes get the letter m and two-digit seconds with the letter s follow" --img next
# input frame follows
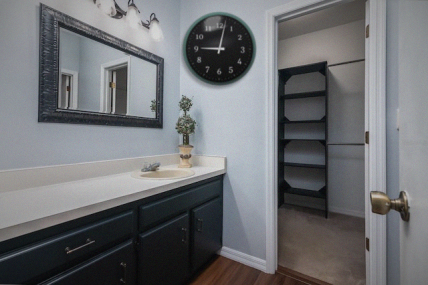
9h02
